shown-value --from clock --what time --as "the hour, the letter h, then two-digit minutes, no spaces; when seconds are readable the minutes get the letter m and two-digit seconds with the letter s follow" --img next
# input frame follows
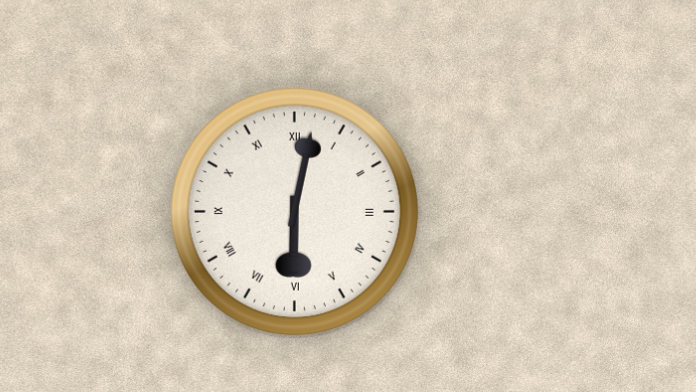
6h02
